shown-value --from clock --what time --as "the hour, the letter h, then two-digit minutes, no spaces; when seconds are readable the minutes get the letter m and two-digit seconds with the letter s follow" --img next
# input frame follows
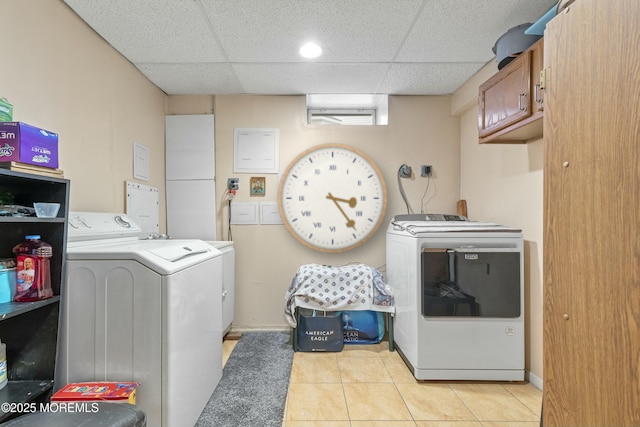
3h24
